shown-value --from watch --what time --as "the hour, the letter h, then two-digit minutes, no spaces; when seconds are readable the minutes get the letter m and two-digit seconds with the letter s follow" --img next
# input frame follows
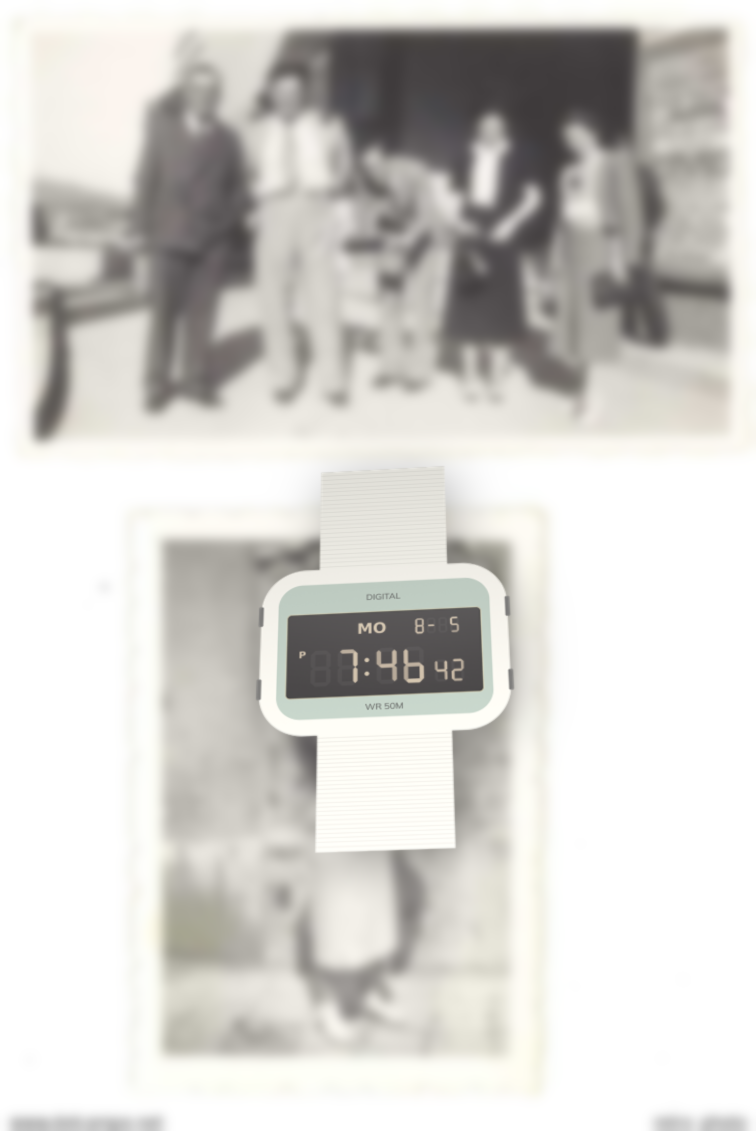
7h46m42s
